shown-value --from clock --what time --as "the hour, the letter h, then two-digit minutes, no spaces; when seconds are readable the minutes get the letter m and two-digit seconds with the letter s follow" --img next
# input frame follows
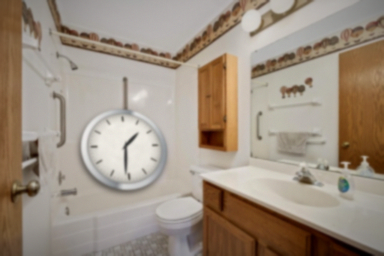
1h31
